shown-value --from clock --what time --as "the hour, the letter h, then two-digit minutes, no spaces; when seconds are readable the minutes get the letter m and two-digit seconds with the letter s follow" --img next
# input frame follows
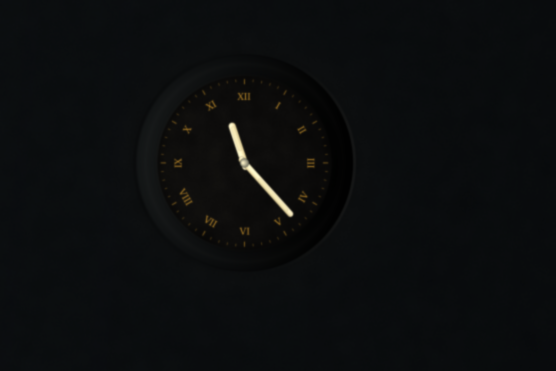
11h23
